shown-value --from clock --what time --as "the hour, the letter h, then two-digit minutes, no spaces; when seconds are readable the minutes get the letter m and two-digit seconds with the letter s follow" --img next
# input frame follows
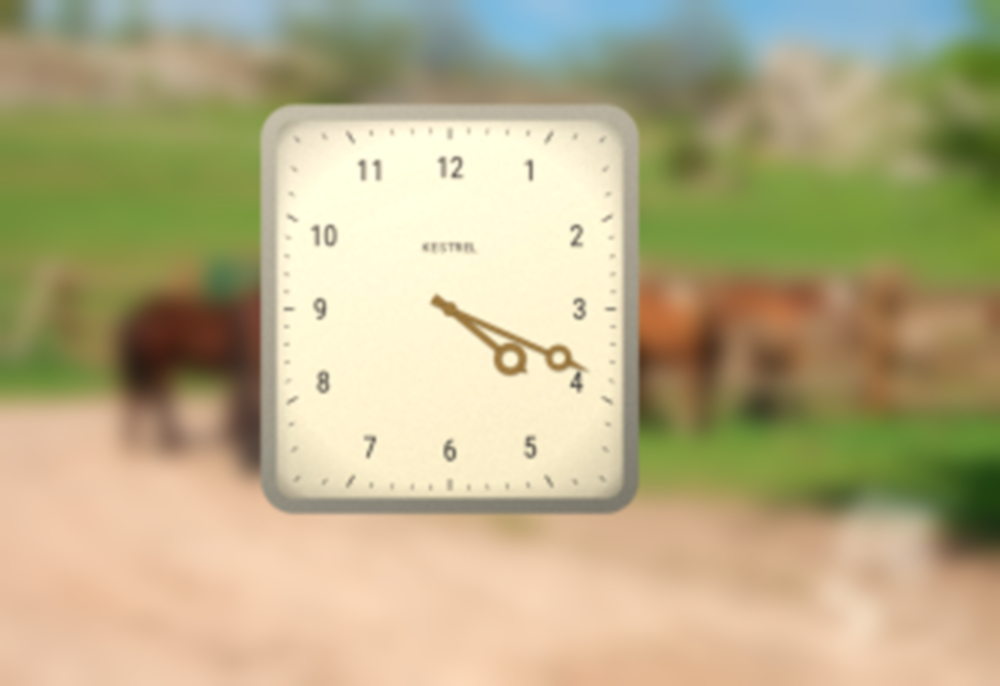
4h19
